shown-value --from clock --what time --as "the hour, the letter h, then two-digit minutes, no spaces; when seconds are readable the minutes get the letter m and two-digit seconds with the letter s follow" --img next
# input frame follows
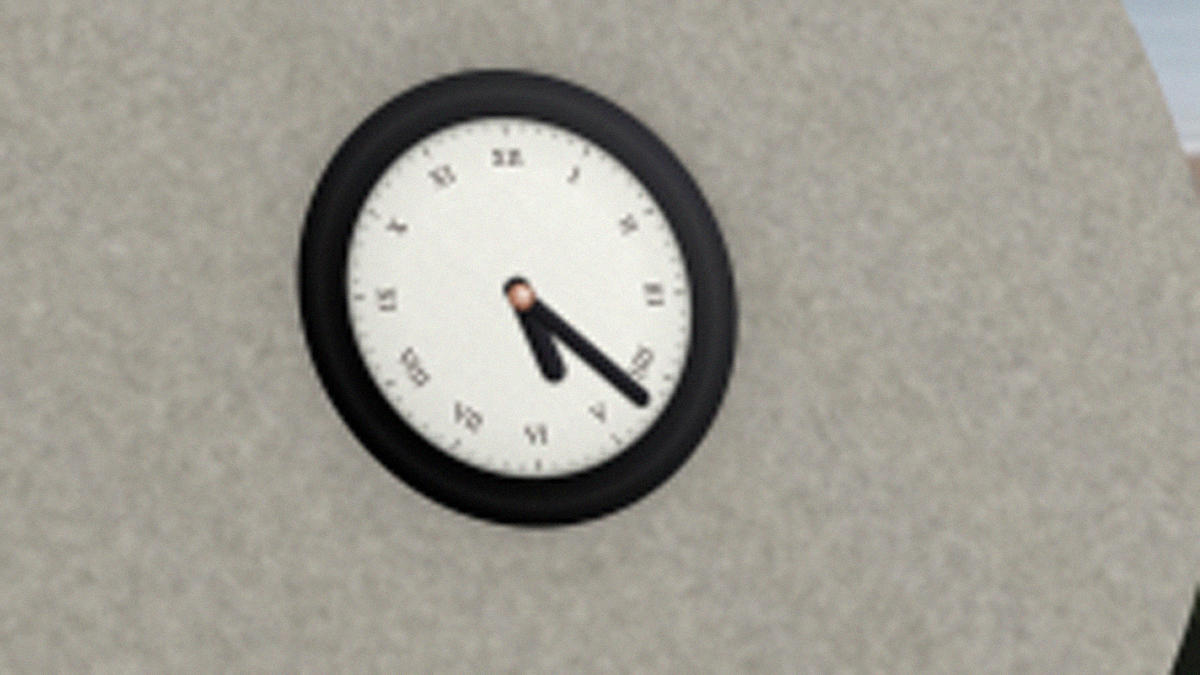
5h22
